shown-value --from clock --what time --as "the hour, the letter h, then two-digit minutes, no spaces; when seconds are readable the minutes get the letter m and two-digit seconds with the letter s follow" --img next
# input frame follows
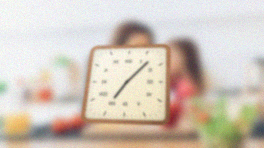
7h07
